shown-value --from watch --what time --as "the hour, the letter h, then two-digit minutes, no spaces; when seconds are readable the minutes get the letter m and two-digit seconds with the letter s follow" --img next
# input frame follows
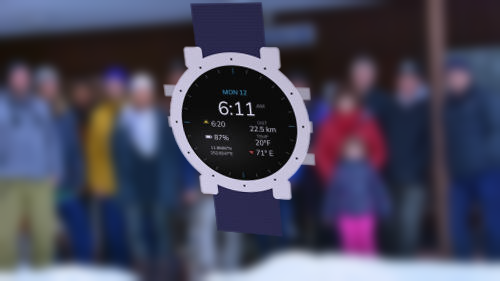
6h11
